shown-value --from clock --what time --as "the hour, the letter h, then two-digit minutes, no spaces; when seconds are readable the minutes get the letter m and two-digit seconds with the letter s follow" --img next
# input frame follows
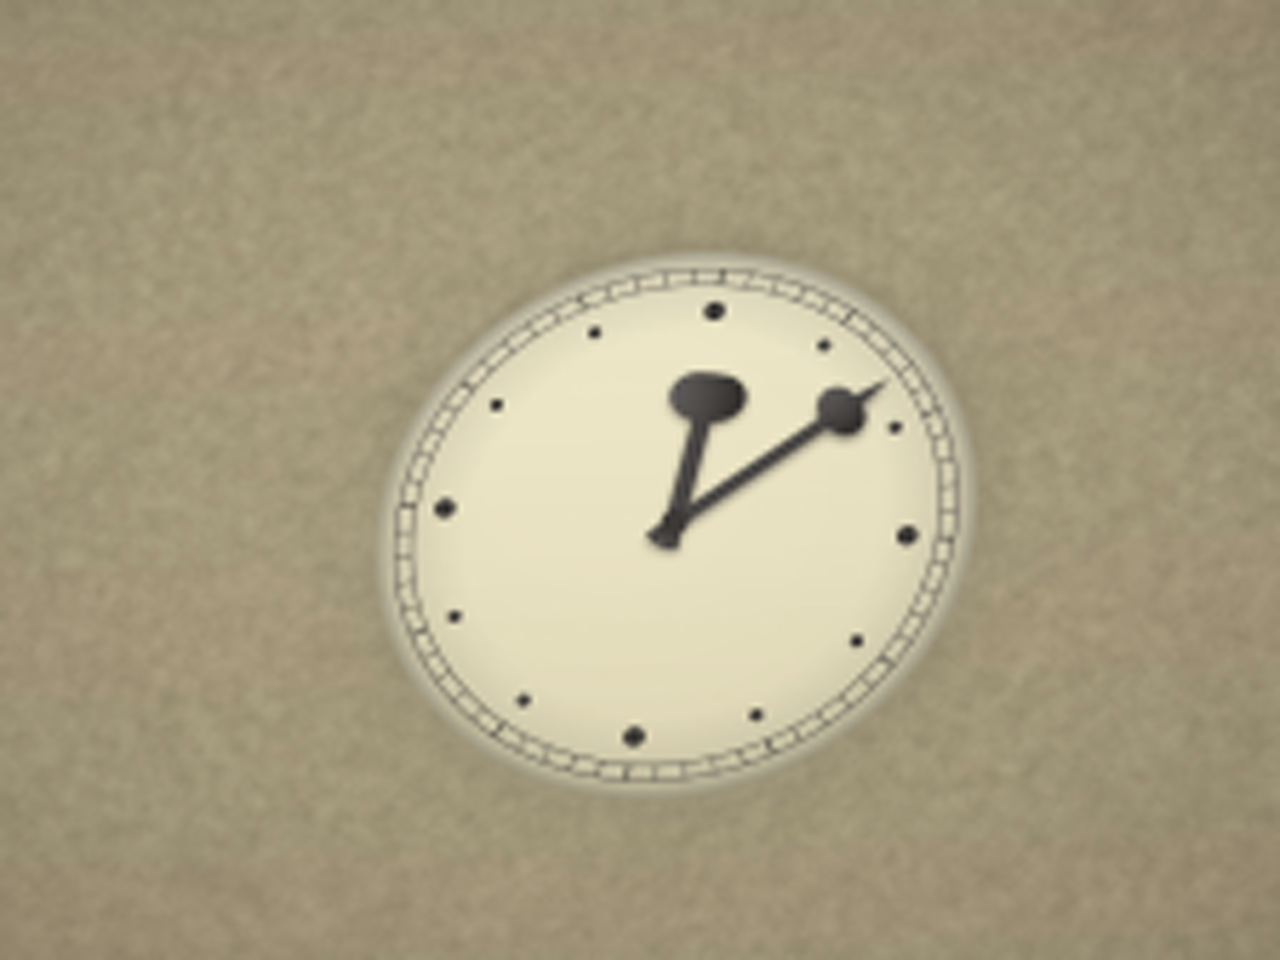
12h08
